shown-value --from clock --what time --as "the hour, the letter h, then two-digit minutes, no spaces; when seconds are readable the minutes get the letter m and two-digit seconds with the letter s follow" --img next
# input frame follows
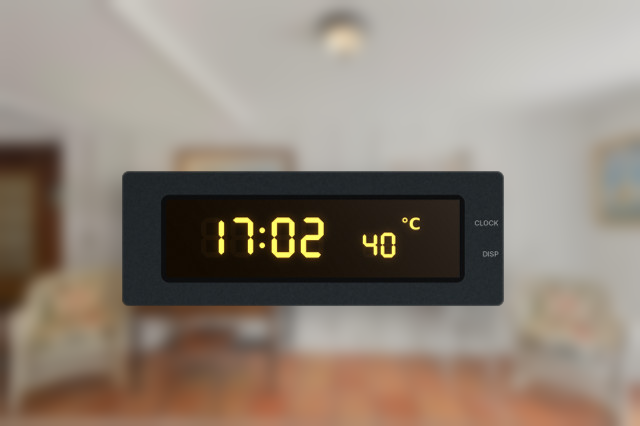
17h02
